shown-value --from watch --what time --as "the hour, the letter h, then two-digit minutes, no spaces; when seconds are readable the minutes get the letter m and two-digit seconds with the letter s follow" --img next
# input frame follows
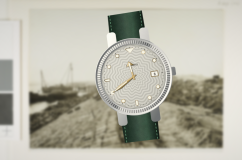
11h40
